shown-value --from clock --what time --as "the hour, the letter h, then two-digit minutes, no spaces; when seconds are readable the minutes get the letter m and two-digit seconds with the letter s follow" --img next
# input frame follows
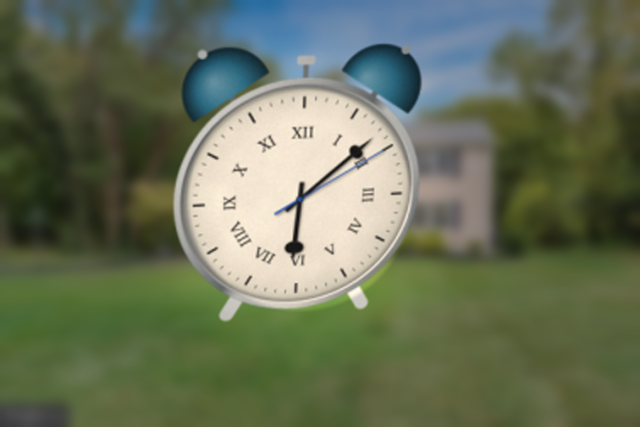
6h08m10s
